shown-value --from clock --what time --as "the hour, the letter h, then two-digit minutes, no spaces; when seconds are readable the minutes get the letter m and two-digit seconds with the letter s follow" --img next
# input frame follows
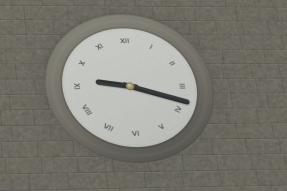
9h18
